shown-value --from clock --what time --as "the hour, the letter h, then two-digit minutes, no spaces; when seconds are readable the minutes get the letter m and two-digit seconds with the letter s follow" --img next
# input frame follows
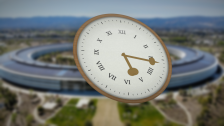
5h16
